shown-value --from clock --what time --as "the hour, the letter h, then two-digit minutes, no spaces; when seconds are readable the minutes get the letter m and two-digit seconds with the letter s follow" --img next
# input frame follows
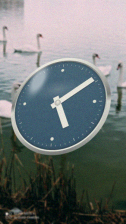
5h09
